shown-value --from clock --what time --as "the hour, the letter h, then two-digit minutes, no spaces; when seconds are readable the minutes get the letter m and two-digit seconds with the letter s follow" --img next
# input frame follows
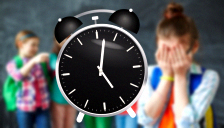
5h02
